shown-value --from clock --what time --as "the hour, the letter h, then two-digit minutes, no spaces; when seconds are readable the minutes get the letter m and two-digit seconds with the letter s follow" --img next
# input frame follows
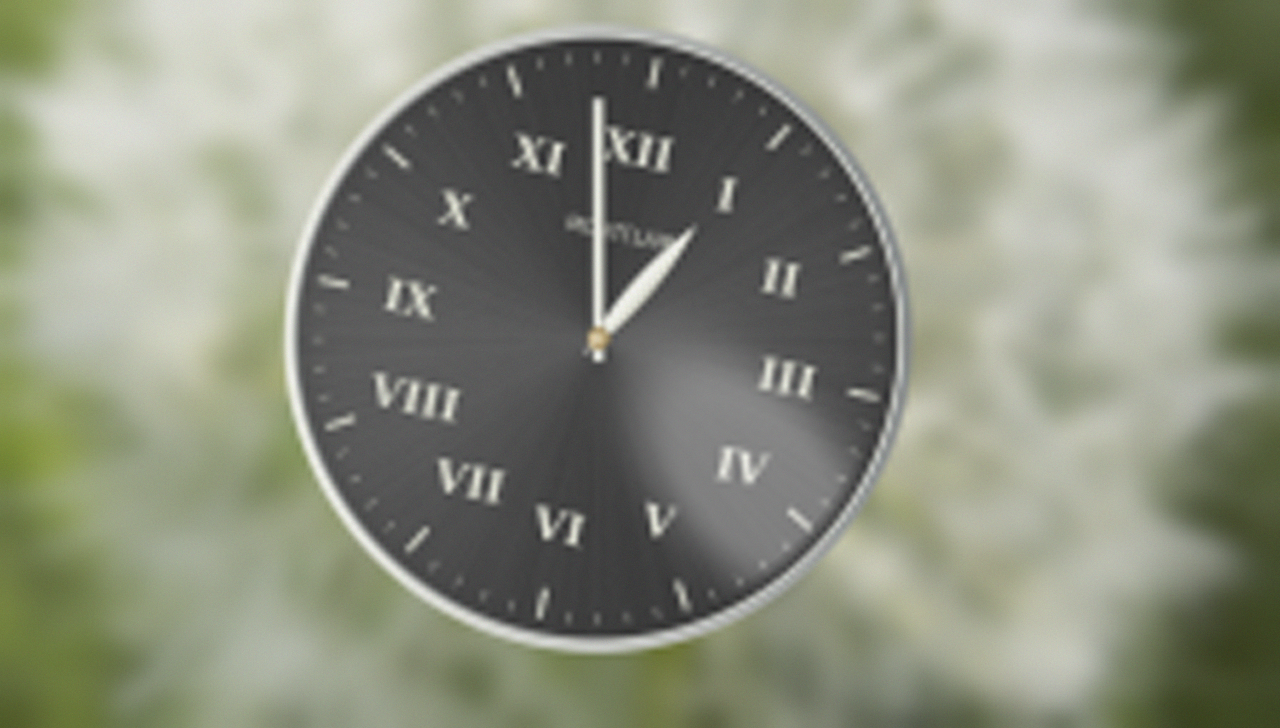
12h58
